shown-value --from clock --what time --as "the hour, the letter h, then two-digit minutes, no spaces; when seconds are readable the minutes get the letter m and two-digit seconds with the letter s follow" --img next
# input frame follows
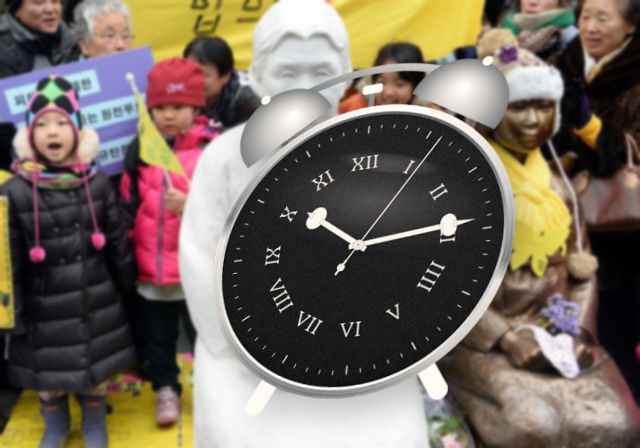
10h14m06s
